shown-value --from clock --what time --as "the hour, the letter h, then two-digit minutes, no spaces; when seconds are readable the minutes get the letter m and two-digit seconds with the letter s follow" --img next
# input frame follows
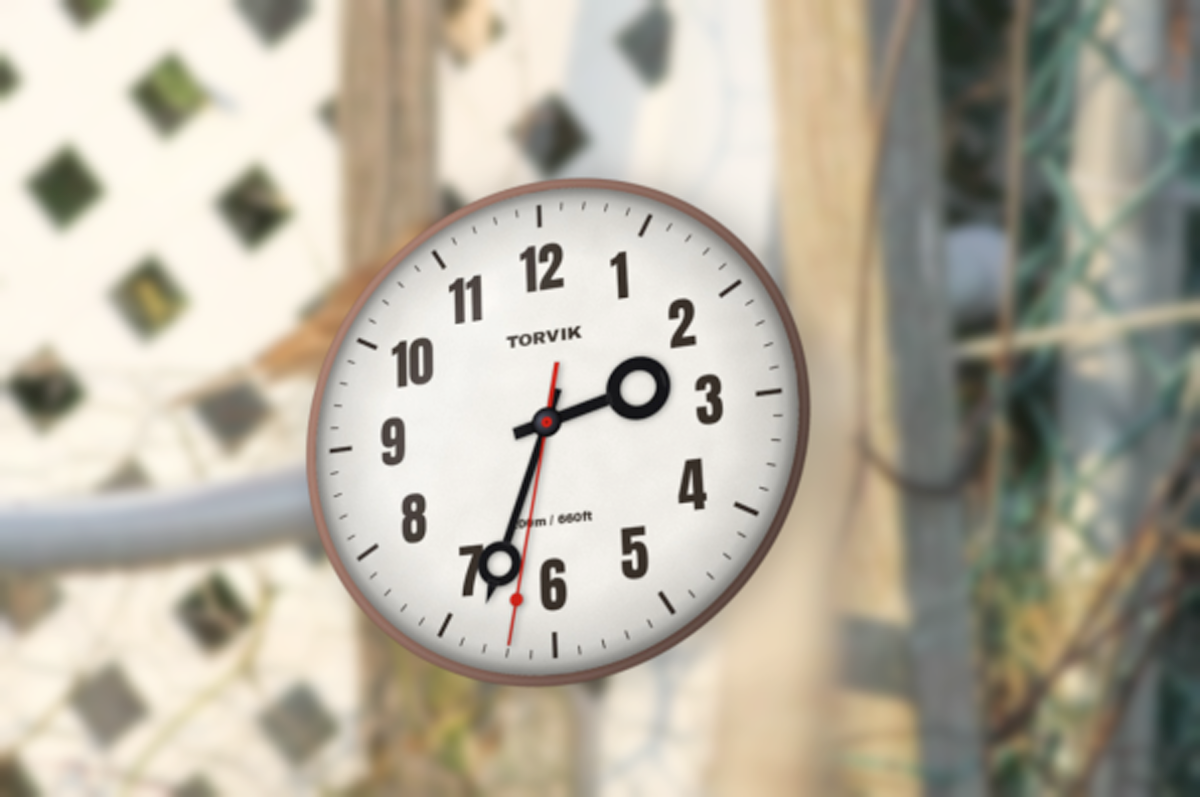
2h33m32s
